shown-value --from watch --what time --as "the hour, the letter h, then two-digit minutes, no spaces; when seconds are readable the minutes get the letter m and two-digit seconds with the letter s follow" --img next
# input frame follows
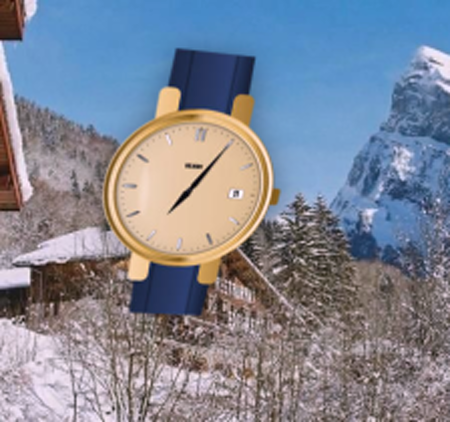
7h05
